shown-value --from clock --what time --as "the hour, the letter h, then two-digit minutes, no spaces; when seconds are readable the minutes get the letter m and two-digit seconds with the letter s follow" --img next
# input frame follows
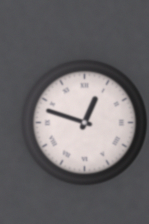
12h48
